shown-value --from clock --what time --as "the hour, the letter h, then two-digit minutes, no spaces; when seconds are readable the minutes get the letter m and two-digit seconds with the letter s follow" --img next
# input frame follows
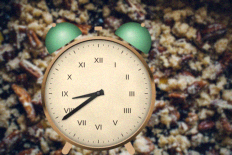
8h39
